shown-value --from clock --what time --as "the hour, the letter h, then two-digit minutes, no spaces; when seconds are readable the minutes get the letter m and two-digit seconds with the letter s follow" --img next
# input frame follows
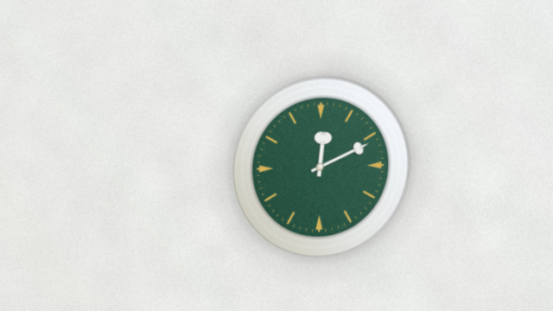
12h11
